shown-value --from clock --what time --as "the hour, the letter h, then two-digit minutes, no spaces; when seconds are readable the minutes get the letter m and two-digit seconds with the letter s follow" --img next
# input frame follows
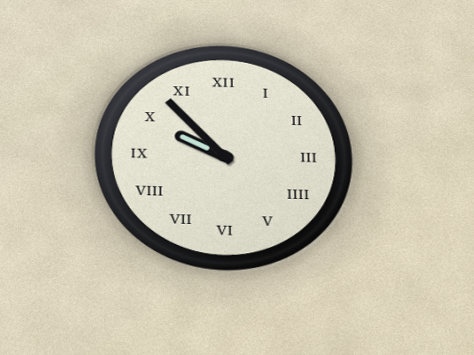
9h53
